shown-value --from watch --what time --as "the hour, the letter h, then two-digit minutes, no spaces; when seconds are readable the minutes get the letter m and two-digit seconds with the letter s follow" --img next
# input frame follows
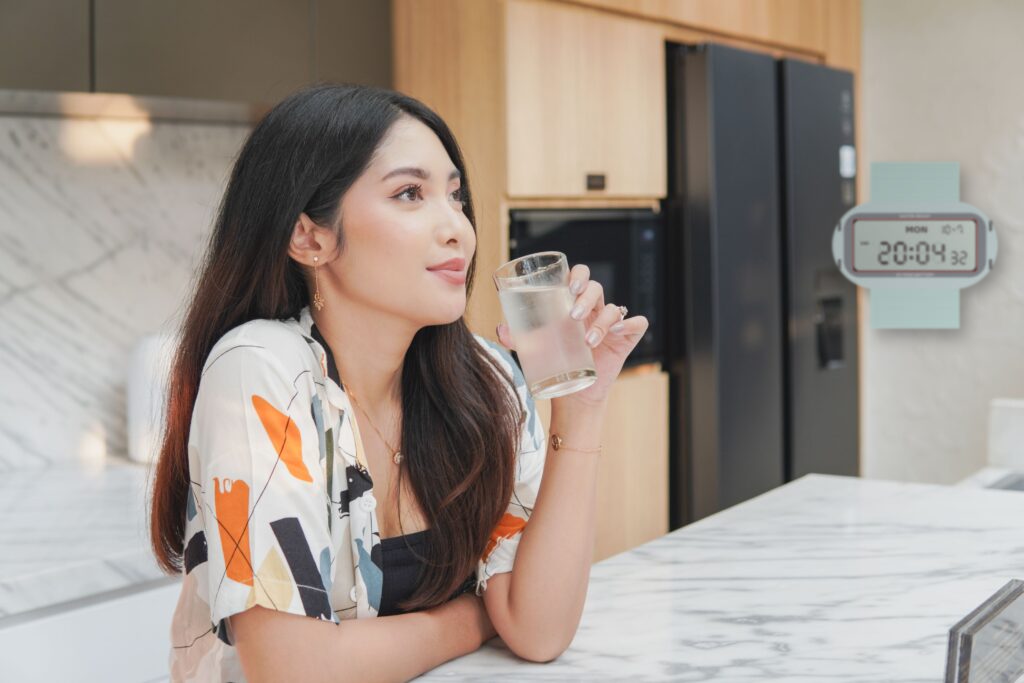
20h04m32s
